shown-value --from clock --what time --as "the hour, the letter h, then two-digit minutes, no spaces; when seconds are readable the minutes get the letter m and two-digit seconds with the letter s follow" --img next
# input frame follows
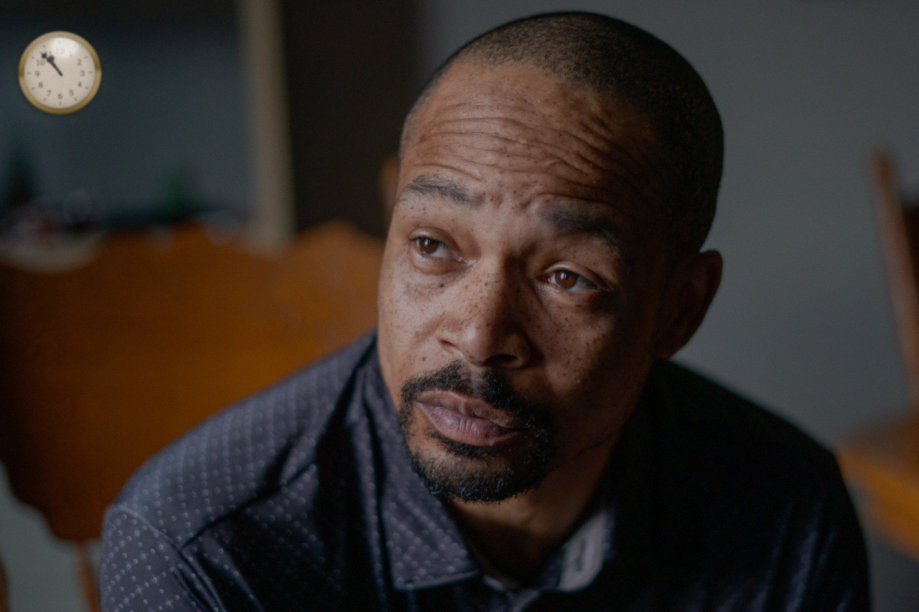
10h53
